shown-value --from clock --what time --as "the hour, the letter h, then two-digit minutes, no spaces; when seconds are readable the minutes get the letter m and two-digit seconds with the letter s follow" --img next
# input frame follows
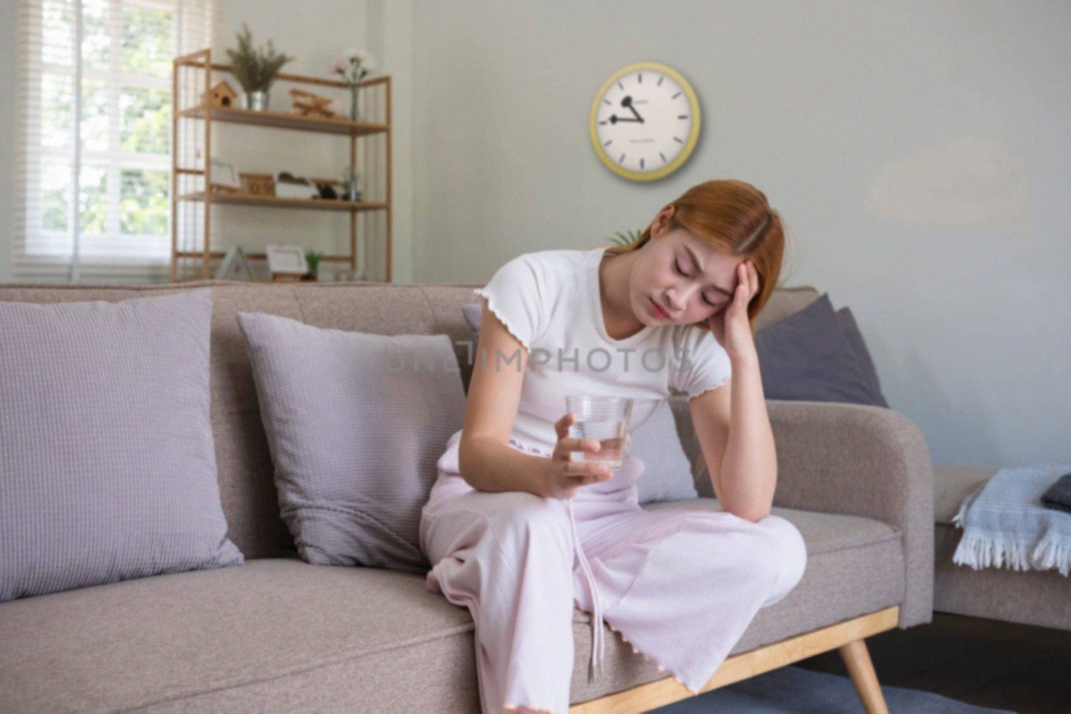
10h46
